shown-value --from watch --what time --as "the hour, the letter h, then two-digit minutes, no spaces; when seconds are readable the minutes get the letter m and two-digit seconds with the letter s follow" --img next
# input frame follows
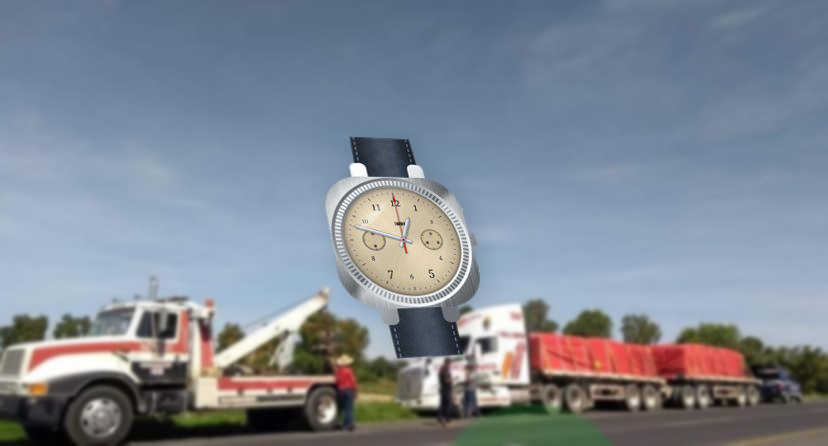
12h48
